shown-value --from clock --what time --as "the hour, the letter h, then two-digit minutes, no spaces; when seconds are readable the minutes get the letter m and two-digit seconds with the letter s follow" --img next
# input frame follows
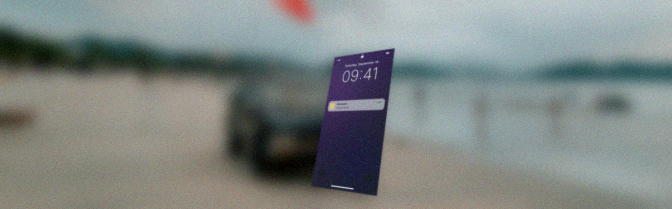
9h41
